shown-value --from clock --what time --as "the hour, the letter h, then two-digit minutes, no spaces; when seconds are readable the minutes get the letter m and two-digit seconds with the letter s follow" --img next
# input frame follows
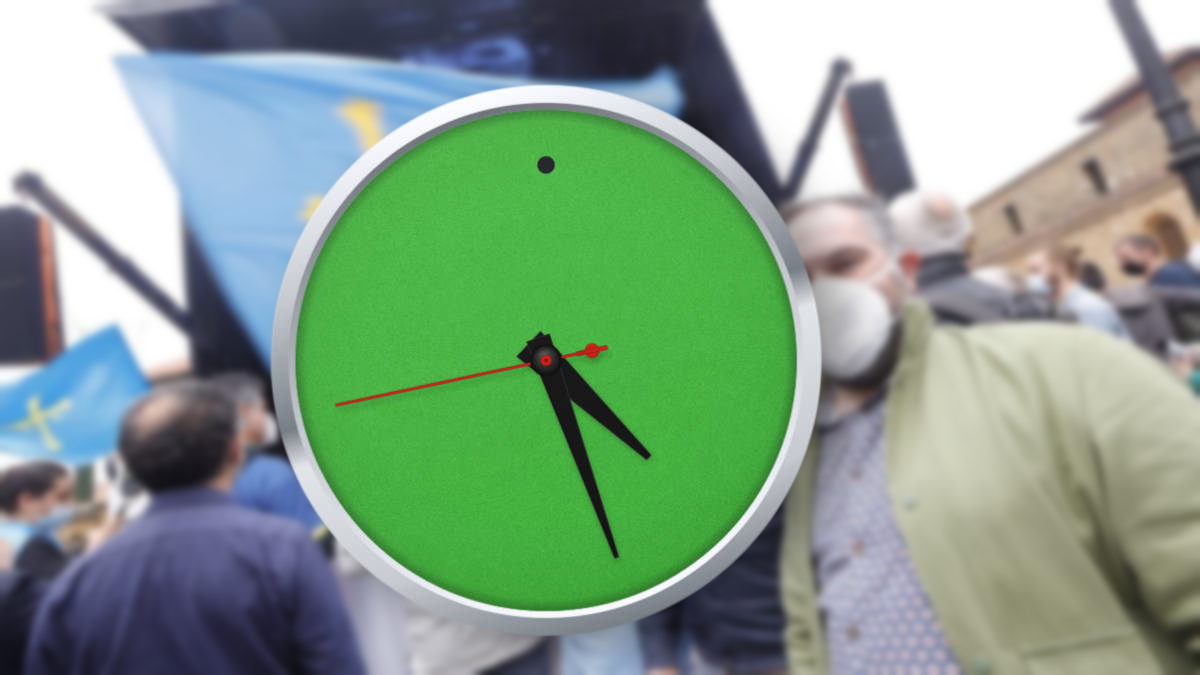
4h26m43s
